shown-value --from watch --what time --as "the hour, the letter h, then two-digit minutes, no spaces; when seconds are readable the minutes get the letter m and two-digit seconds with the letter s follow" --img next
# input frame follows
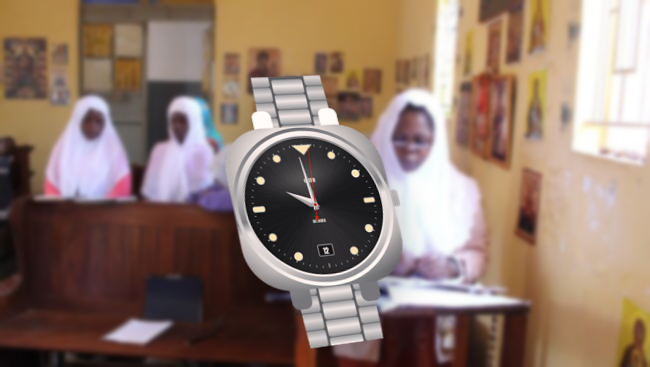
9h59m01s
